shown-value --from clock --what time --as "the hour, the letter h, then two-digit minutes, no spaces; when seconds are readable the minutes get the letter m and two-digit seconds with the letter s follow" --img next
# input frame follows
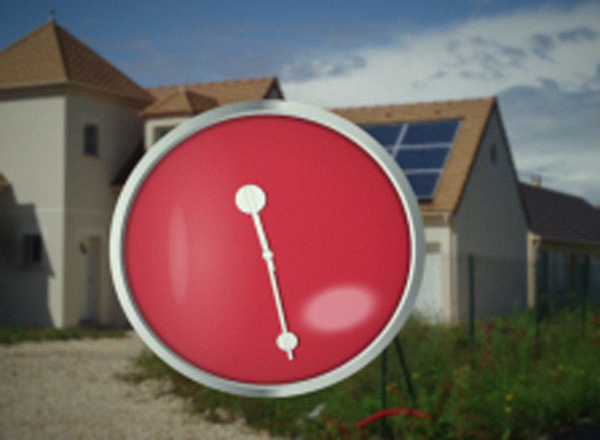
11h28
